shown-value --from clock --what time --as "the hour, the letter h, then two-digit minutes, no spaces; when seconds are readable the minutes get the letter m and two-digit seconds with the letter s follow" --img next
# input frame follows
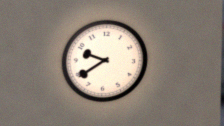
9h39
